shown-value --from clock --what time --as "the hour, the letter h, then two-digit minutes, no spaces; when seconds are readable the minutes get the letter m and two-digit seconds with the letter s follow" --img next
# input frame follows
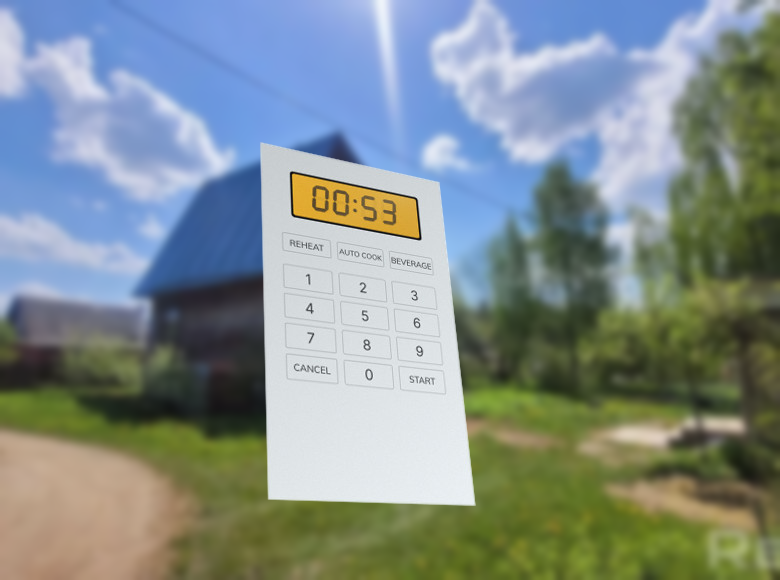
0h53
